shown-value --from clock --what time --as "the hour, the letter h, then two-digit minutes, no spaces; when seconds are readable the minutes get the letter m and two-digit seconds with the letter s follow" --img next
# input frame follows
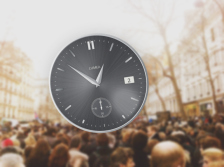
12h52
